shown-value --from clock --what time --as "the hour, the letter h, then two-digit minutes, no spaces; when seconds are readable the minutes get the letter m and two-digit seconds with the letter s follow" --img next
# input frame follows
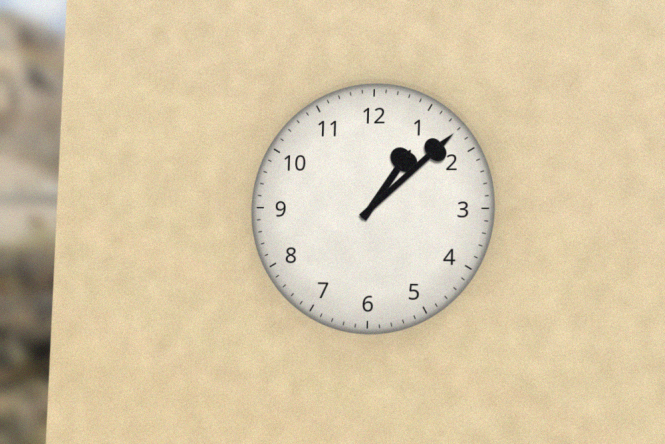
1h08
